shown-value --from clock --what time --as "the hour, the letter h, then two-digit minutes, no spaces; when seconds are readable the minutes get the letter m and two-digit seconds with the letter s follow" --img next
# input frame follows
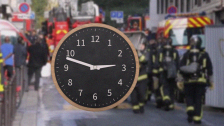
2h48
